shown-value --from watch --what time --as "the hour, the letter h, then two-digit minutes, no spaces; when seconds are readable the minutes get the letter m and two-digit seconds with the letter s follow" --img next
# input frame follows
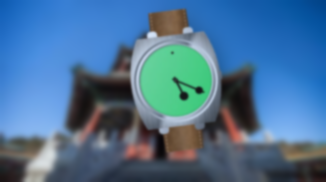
5h20
